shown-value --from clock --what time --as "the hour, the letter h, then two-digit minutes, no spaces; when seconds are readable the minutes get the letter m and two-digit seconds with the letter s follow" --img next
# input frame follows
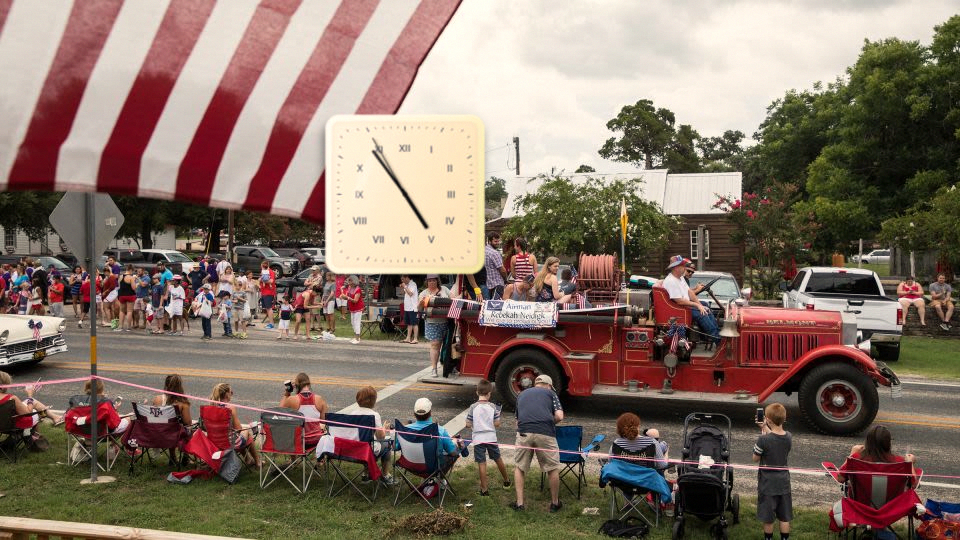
4h53m55s
